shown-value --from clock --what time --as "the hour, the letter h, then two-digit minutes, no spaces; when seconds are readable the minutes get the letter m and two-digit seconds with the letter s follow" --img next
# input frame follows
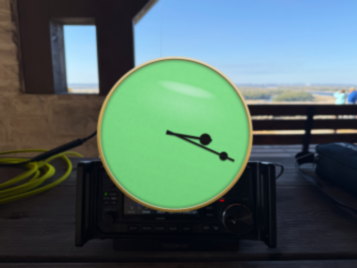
3h19
